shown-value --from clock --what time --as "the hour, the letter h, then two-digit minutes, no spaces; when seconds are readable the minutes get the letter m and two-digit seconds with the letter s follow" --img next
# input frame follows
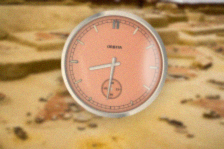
8h31
